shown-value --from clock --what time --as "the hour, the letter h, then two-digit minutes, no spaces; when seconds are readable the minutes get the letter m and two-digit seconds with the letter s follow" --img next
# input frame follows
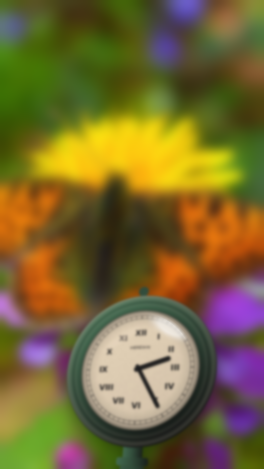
2h25
